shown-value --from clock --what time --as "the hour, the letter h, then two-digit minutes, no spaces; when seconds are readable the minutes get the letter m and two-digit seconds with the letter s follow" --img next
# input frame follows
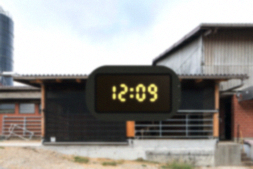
12h09
